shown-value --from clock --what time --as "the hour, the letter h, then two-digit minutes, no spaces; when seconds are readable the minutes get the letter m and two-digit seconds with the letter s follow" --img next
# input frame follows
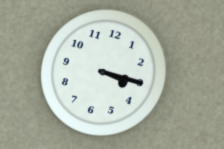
3h15
